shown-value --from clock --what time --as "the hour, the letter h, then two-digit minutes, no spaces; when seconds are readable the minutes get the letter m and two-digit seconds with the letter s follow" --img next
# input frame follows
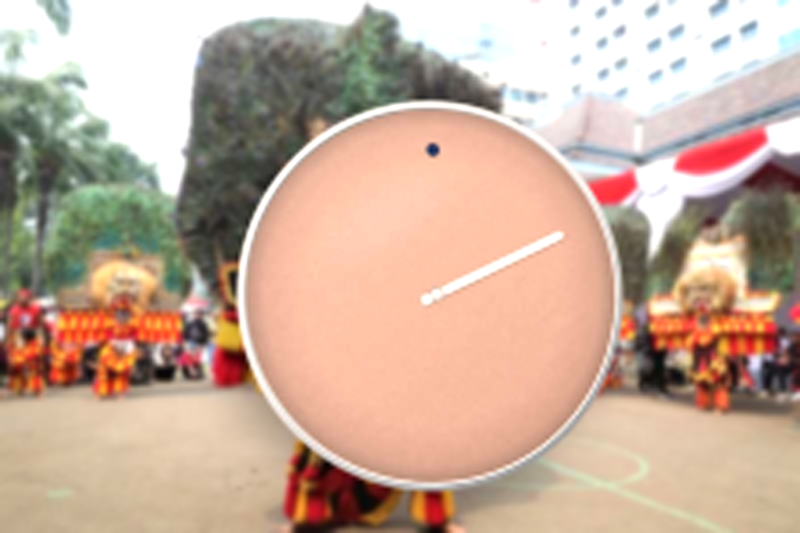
2h11
